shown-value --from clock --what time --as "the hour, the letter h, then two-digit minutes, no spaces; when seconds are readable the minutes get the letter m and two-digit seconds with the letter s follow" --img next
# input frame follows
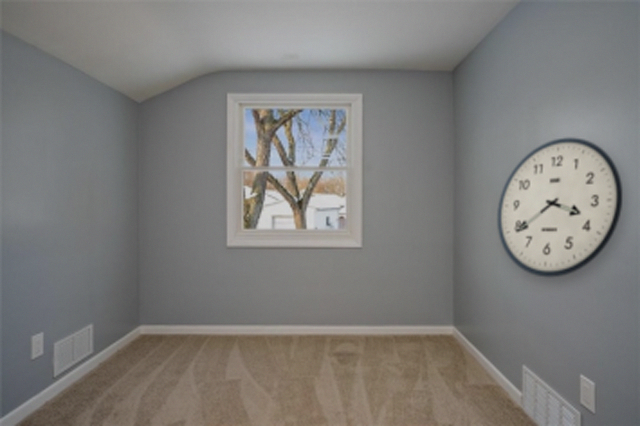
3h39
